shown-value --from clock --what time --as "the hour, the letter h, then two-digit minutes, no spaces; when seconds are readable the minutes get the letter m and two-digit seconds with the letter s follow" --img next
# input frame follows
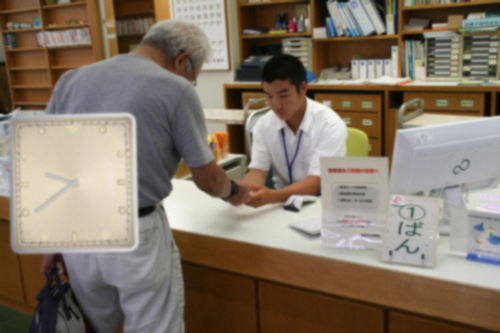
9h39
